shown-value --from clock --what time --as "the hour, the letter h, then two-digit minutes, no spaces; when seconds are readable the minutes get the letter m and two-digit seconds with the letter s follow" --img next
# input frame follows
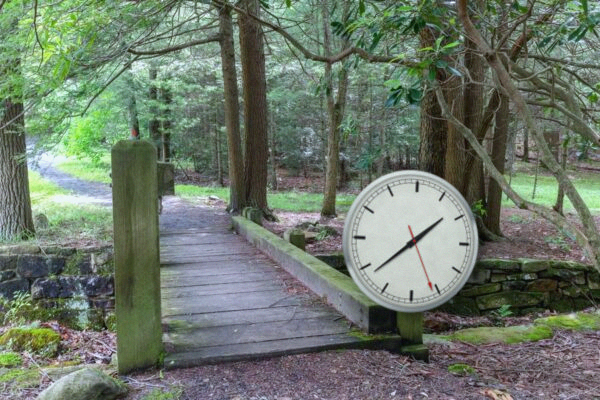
1h38m26s
